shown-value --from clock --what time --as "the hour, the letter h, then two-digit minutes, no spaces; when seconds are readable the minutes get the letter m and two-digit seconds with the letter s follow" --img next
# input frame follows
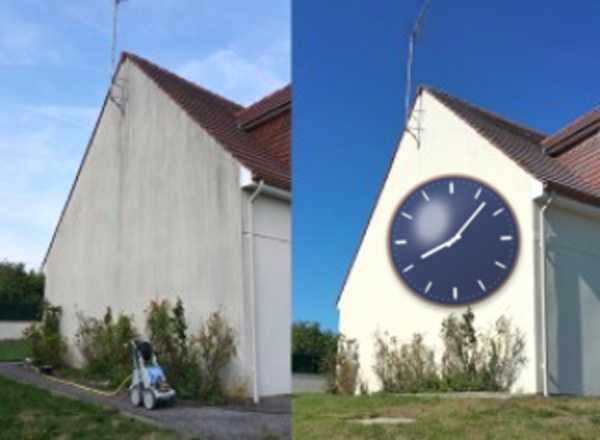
8h07
